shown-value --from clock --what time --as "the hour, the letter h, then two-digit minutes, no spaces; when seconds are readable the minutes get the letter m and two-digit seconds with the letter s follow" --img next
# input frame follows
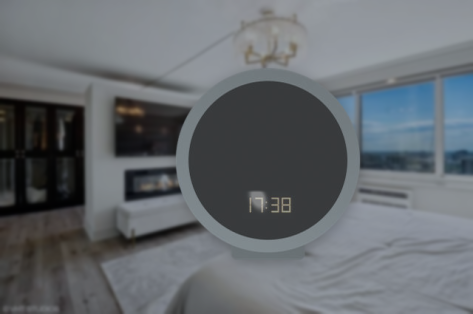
17h38
